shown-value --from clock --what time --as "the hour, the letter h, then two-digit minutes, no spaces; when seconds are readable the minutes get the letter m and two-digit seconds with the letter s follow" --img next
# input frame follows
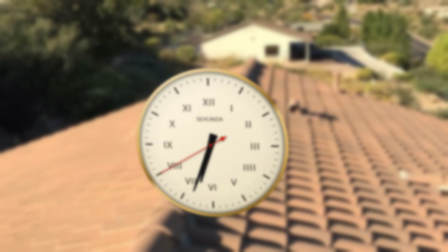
6h33m40s
